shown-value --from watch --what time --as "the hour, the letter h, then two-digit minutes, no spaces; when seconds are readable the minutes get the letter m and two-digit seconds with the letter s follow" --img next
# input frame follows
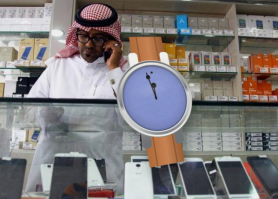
11h58
